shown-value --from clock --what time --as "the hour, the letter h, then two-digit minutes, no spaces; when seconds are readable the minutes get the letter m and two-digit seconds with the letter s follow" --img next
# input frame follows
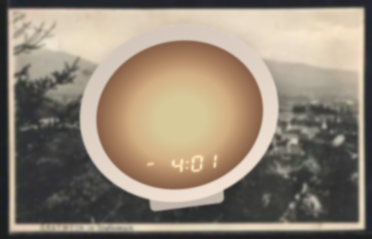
4h01
